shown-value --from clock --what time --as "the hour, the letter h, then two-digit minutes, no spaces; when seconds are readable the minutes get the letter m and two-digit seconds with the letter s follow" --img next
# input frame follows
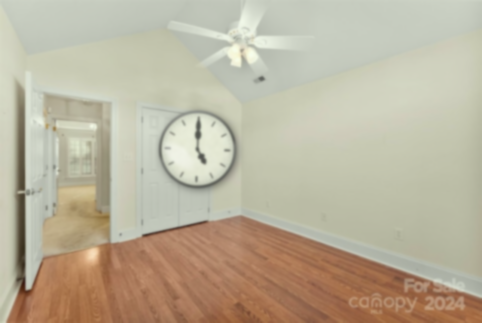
5h00
